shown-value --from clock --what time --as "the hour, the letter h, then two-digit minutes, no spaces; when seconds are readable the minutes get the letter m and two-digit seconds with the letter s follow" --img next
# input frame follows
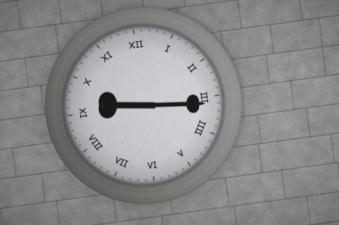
9h16
